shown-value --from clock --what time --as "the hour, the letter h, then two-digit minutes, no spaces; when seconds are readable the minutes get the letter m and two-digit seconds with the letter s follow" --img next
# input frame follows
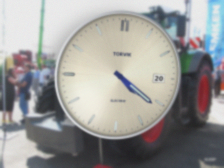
4h21
